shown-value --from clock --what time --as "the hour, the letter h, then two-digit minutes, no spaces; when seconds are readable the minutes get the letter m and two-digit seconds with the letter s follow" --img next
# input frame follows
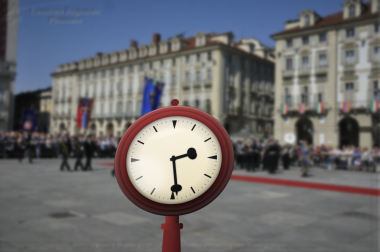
2h29
